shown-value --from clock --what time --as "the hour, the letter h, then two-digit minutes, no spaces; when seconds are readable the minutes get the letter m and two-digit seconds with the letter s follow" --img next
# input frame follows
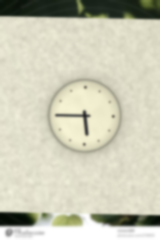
5h45
